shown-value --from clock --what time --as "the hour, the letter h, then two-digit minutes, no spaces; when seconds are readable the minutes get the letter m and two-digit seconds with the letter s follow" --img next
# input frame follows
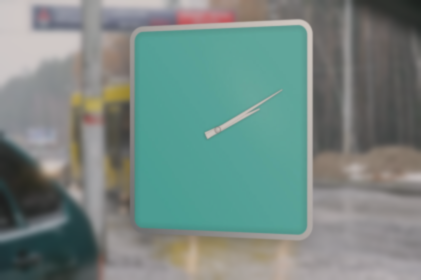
2h10
